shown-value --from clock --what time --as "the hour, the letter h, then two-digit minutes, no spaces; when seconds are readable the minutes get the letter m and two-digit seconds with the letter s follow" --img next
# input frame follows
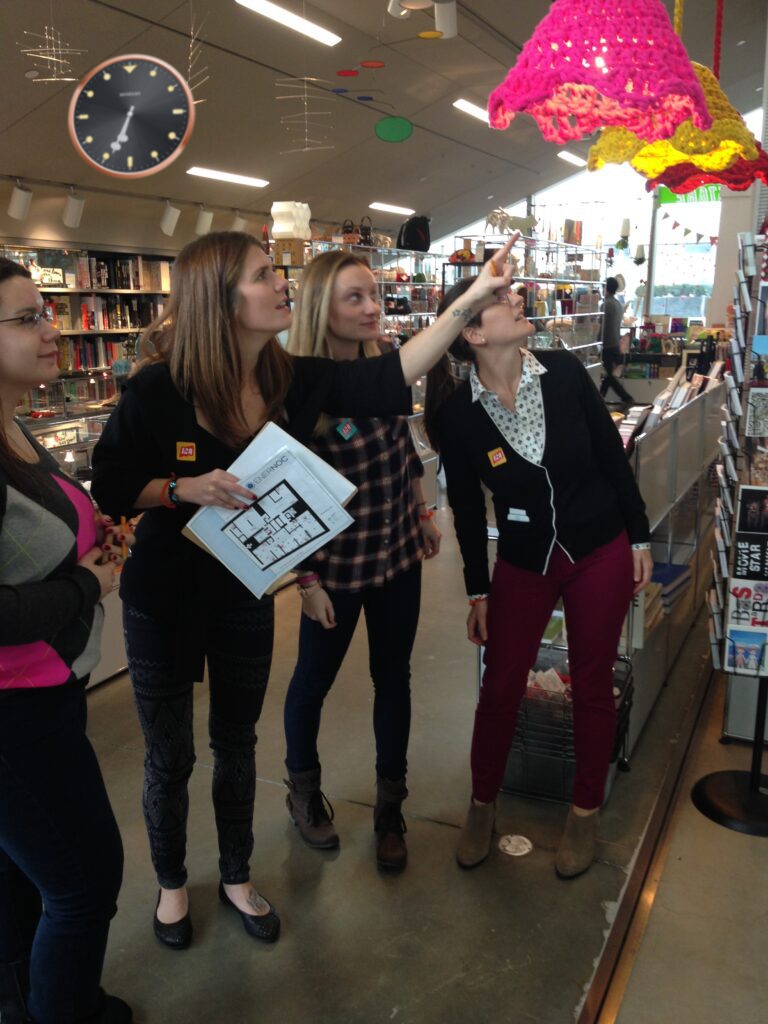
6h34
